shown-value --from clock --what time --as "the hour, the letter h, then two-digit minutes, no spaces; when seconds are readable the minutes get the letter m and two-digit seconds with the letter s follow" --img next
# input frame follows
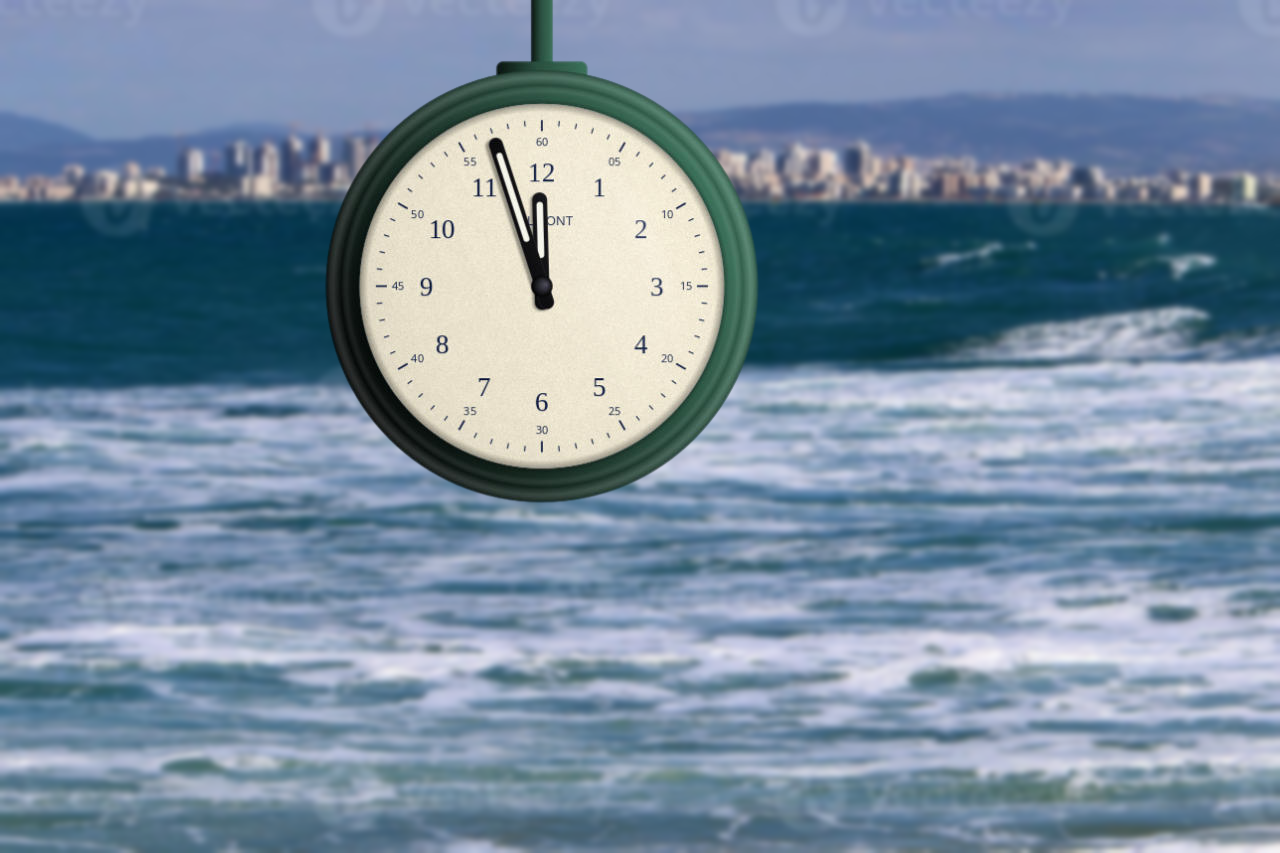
11h57
